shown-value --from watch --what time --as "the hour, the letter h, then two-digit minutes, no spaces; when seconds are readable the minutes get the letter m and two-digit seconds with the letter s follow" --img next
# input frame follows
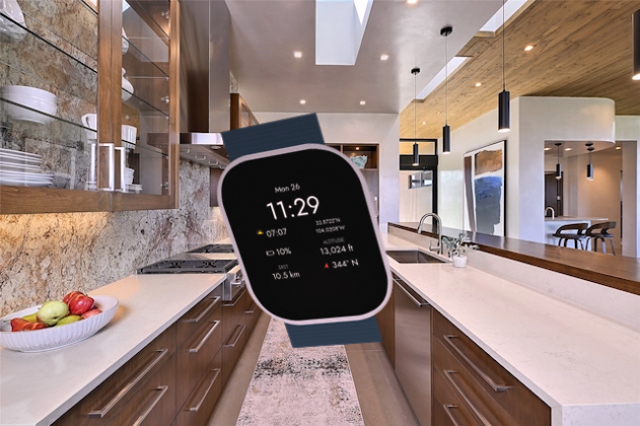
11h29
